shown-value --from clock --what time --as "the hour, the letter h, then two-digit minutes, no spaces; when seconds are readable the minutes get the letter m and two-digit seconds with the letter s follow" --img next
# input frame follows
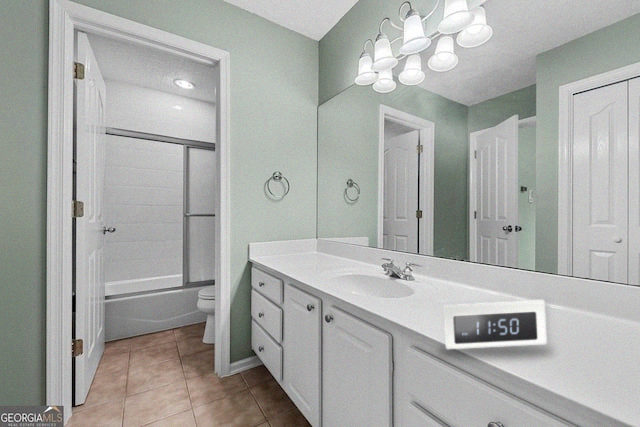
11h50
